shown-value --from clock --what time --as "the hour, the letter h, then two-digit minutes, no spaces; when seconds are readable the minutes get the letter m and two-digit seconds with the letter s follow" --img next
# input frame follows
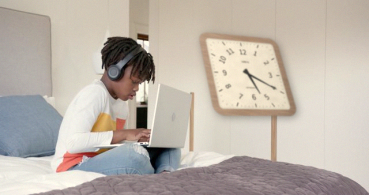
5h20
